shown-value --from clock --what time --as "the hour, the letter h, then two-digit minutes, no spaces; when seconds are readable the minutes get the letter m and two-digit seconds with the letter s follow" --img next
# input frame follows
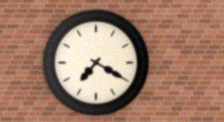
7h20
